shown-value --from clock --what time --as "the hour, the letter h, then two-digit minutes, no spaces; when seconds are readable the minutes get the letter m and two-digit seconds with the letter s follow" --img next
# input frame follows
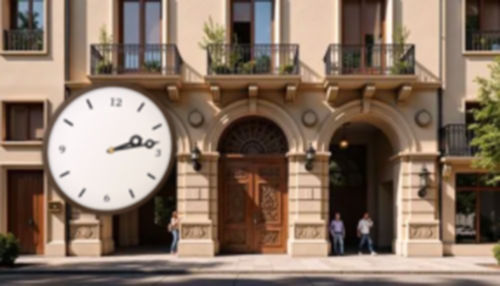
2h13
